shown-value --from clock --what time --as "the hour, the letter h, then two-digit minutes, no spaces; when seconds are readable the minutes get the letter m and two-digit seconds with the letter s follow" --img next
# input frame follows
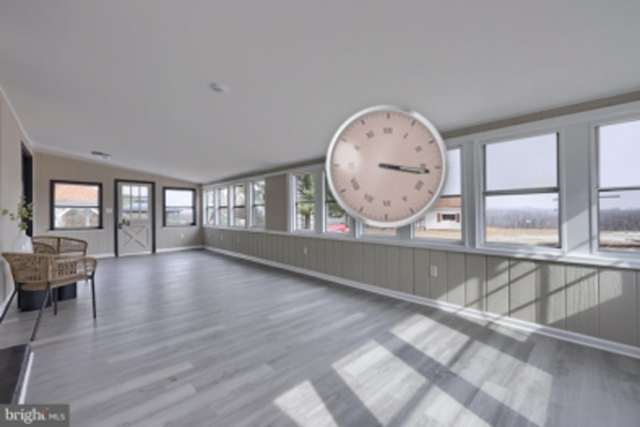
3h16
